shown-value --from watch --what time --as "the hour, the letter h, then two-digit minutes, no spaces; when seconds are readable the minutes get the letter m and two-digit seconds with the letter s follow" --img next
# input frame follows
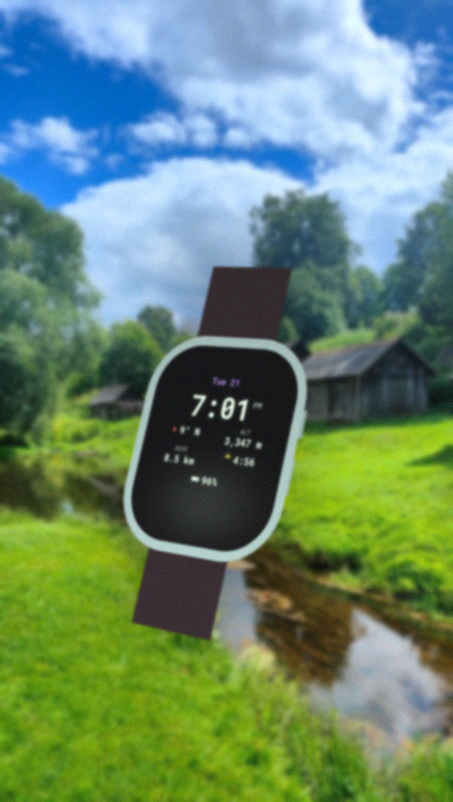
7h01
